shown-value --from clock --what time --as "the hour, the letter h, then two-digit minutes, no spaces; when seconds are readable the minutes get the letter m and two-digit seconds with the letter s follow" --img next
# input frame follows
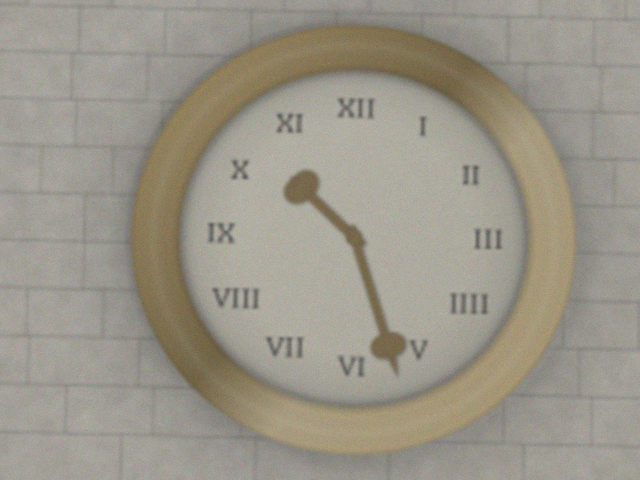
10h27
